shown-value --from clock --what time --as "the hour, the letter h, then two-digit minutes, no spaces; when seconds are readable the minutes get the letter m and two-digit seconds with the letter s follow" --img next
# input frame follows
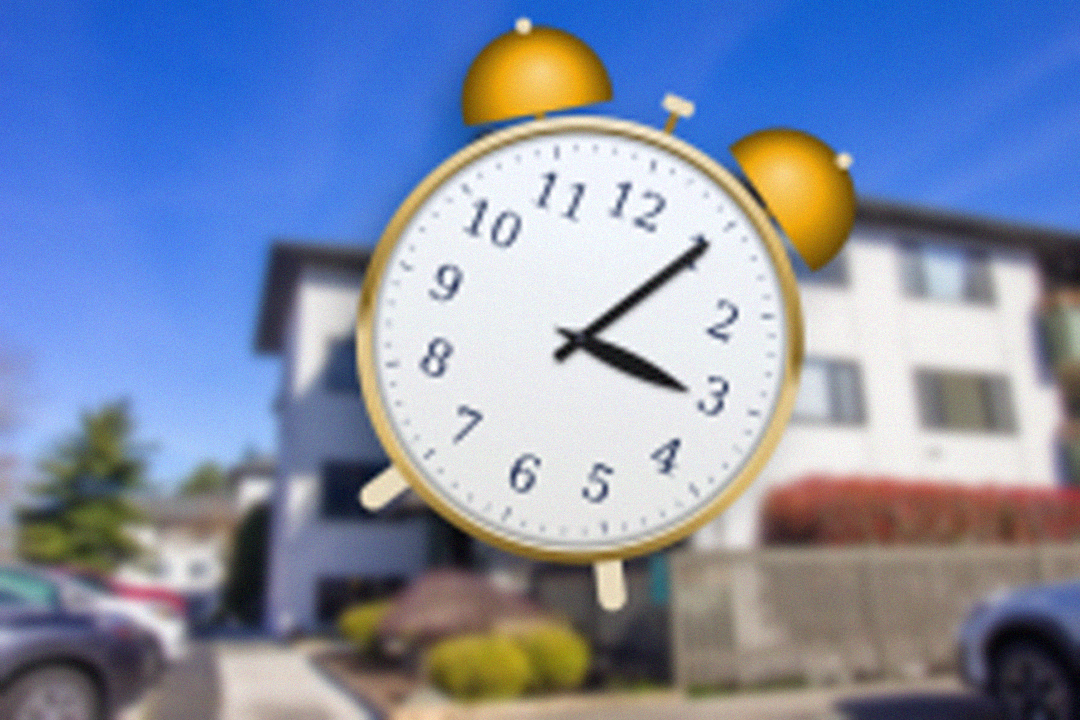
3h05
